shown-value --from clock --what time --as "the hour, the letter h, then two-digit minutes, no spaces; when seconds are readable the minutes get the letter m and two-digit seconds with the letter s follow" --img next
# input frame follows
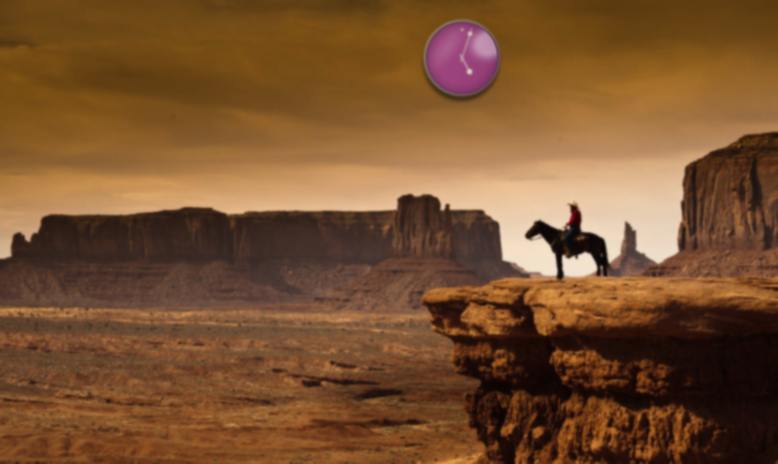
5h03
